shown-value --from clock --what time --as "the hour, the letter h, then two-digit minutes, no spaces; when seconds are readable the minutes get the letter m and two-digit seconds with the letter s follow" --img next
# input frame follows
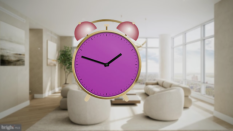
1h48
